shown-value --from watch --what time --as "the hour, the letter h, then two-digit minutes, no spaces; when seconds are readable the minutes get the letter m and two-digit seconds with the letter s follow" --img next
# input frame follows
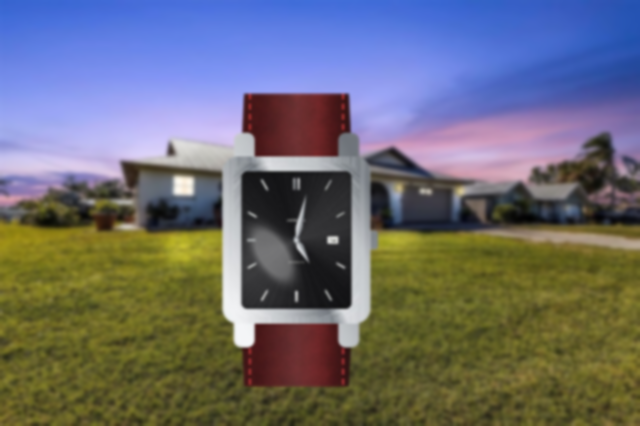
5h02
